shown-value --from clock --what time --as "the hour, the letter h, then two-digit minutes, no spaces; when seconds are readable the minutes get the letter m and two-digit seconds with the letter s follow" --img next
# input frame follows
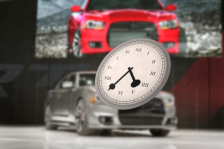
4h35
